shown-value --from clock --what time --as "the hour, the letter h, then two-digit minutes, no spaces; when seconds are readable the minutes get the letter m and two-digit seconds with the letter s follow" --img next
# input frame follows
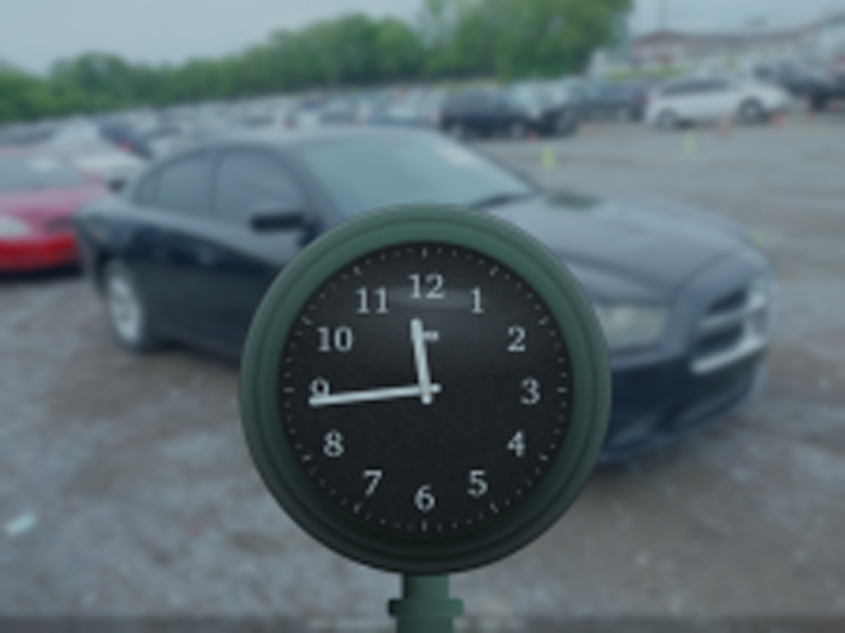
11h44
